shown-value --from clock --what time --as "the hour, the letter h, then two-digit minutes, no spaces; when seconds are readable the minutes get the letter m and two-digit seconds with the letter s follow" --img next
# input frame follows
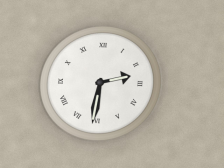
2h31
